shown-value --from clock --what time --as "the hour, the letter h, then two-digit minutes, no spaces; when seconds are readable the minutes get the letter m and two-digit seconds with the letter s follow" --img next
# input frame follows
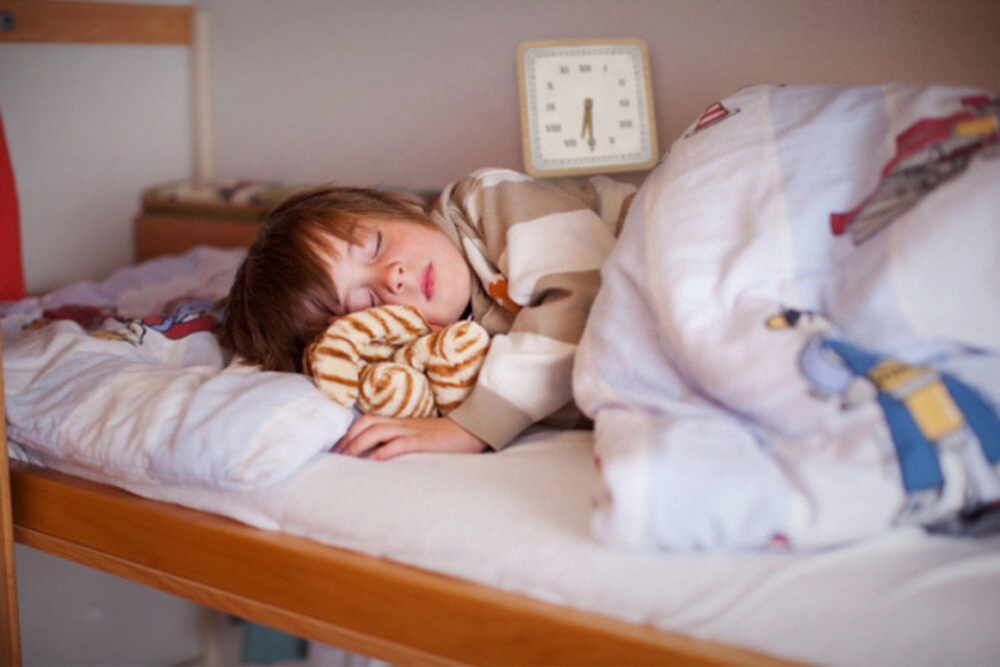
6h30
